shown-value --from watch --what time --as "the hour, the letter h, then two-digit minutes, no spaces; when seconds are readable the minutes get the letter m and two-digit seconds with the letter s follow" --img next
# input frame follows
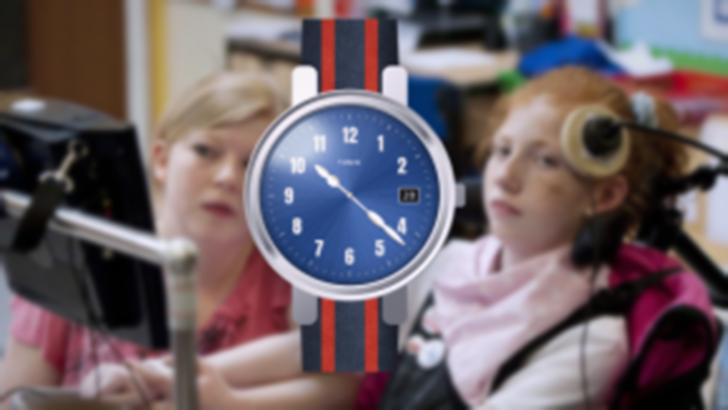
10h22
